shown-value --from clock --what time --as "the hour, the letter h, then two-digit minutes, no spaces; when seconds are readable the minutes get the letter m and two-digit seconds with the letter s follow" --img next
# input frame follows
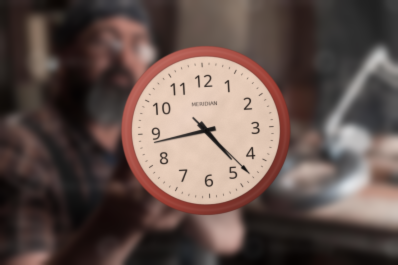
4h43m23s
